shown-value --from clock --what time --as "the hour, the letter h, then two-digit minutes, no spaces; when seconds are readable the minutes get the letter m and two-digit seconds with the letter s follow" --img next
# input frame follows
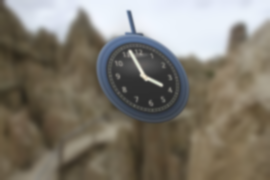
3h57
